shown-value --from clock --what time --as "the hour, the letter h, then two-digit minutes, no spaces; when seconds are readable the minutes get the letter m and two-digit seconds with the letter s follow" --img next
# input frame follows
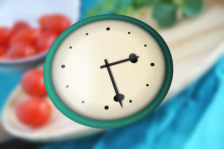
2h27
